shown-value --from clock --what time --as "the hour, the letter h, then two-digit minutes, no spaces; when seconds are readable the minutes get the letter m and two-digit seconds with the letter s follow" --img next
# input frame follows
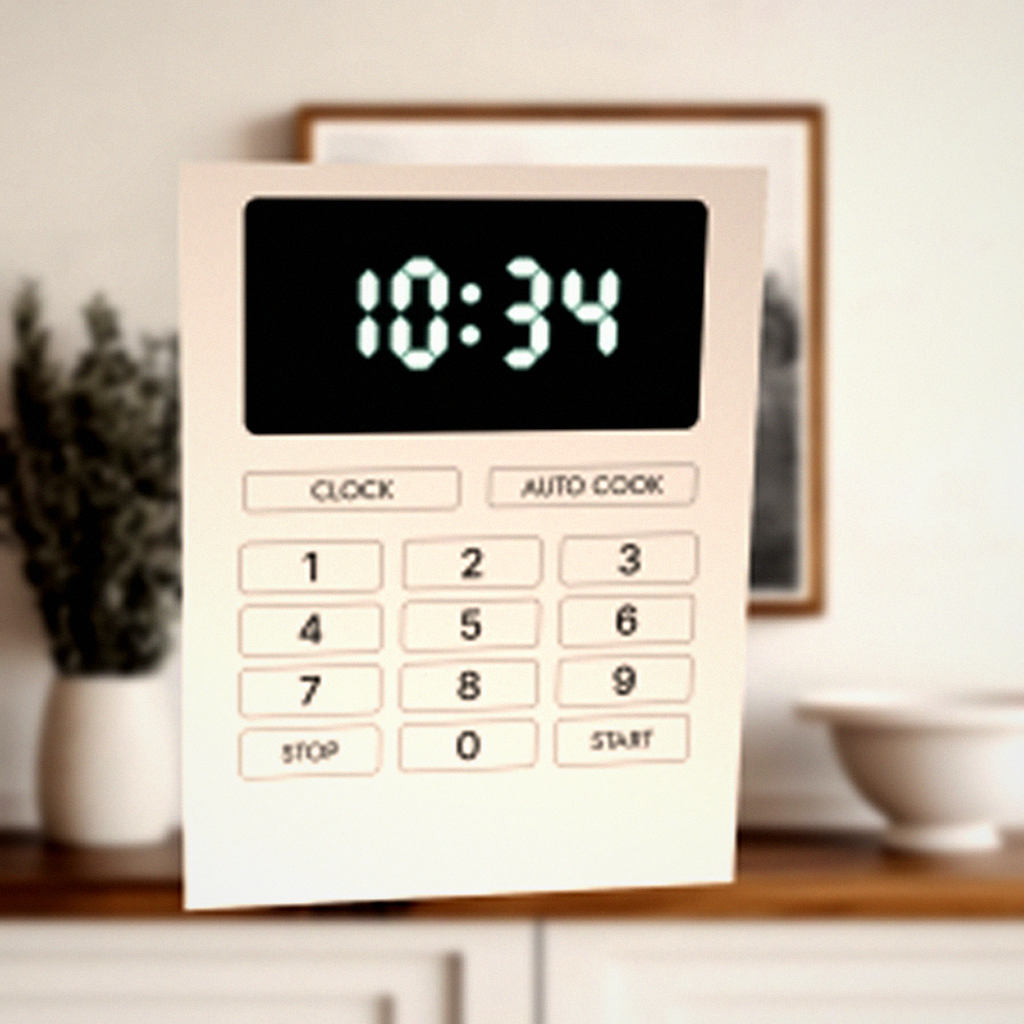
10h34
